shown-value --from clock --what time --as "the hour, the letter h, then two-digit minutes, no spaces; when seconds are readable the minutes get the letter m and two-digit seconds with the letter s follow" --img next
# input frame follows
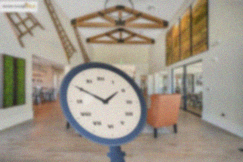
1h50
